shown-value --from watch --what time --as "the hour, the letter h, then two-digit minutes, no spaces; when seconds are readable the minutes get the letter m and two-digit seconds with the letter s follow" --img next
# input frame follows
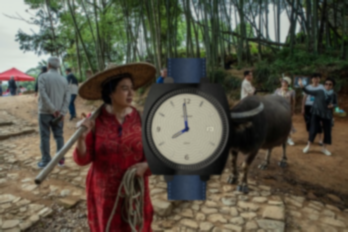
7h59
